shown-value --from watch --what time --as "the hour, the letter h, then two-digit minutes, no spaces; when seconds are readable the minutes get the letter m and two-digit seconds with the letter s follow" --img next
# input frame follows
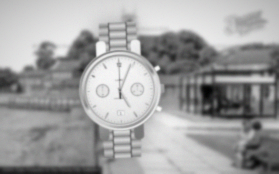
5h04
